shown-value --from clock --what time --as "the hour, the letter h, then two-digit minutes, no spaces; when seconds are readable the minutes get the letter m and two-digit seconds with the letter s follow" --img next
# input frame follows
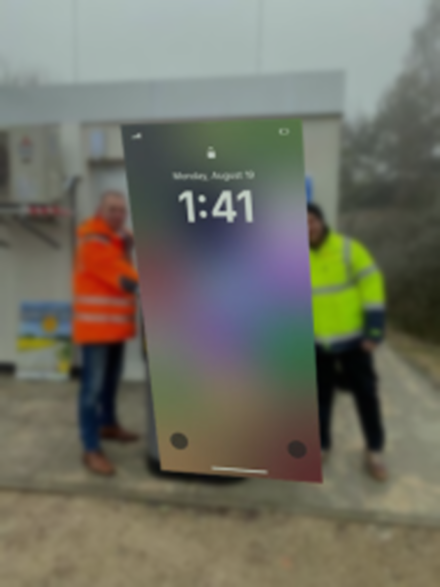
1h41
